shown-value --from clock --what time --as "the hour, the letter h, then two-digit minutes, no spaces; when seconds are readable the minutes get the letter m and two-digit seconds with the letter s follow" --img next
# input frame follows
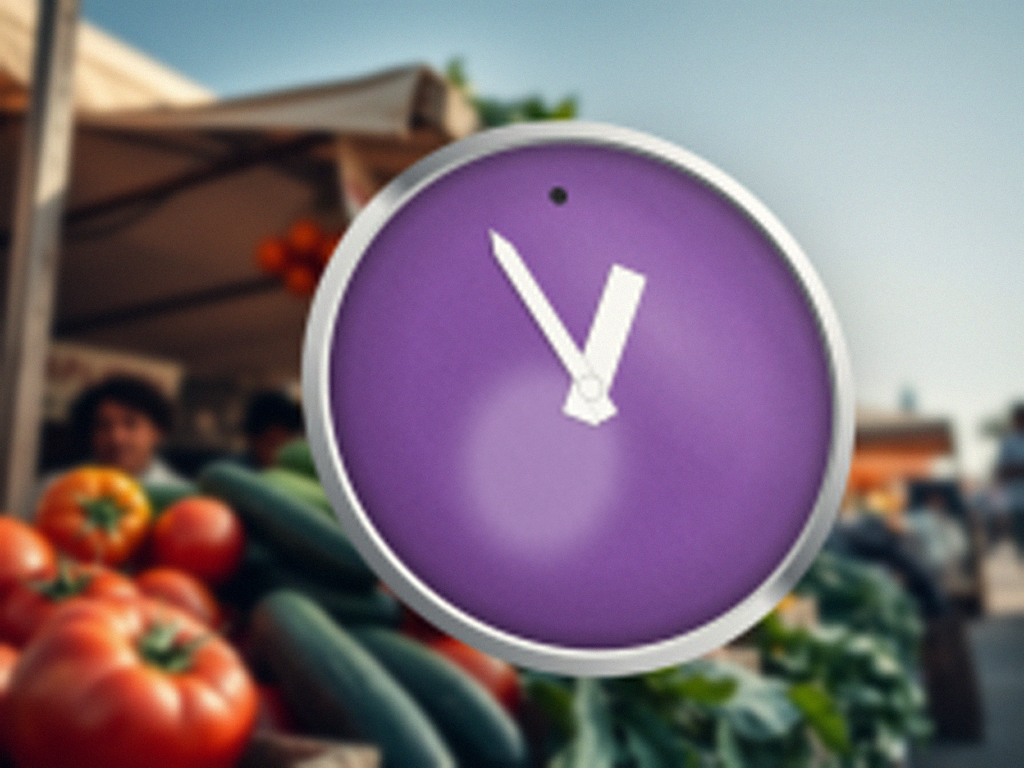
12h56
